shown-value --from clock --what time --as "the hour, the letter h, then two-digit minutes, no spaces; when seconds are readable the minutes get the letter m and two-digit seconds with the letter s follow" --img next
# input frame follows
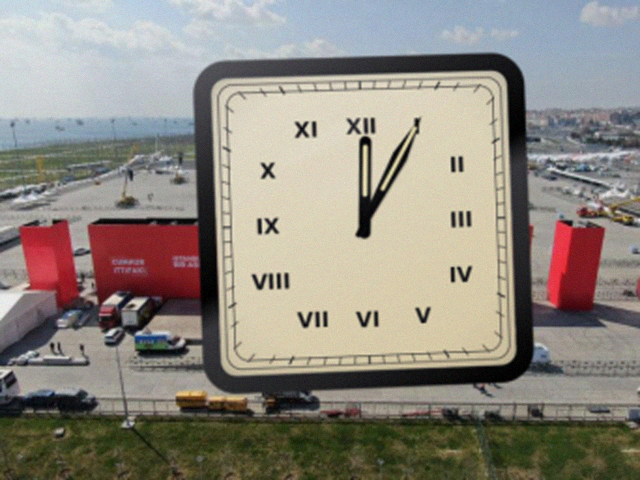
12h05
